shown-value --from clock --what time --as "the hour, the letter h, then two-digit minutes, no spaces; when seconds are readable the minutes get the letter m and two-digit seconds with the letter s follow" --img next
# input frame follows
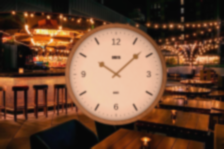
10h08
